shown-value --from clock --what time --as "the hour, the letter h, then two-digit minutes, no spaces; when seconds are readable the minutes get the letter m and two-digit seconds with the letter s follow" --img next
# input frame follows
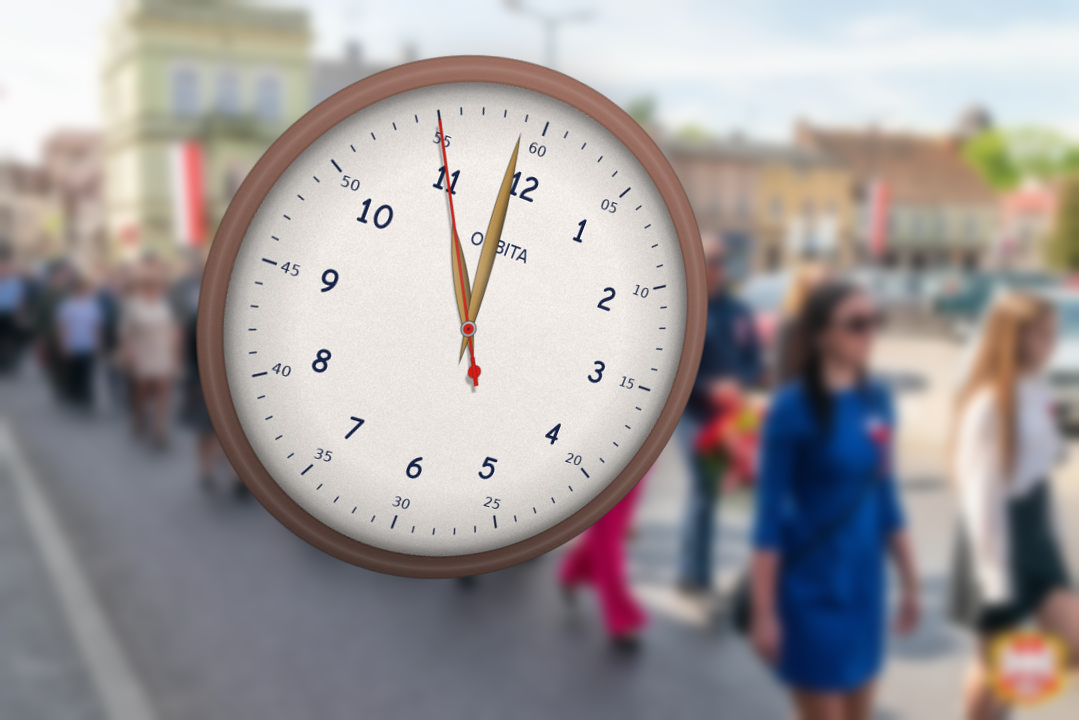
10h58m55s
